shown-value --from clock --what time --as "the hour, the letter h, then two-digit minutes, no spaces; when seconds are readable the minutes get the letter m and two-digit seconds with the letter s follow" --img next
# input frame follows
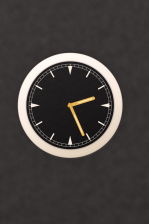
2h26
